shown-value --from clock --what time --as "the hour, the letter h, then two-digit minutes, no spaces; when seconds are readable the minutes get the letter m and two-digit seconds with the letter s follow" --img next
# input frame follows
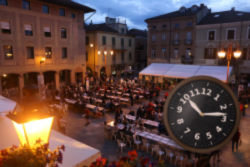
10h13
